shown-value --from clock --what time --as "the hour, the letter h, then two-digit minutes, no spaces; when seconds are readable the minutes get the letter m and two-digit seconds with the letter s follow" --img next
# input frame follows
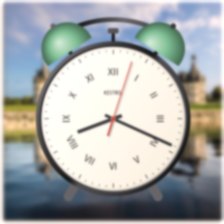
8h19m03s
